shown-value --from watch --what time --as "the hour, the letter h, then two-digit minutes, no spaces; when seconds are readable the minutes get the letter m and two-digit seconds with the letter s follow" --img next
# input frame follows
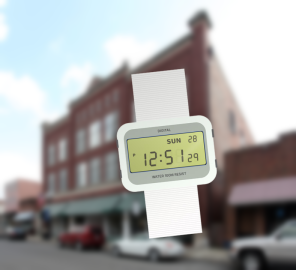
12h51m29s
